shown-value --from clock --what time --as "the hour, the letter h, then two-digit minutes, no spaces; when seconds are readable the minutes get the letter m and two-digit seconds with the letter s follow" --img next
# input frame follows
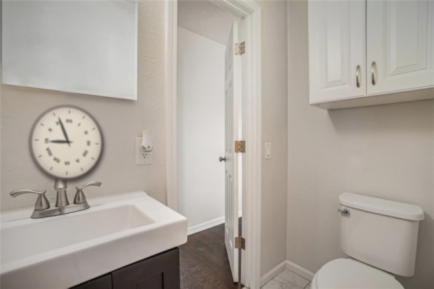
8h56
